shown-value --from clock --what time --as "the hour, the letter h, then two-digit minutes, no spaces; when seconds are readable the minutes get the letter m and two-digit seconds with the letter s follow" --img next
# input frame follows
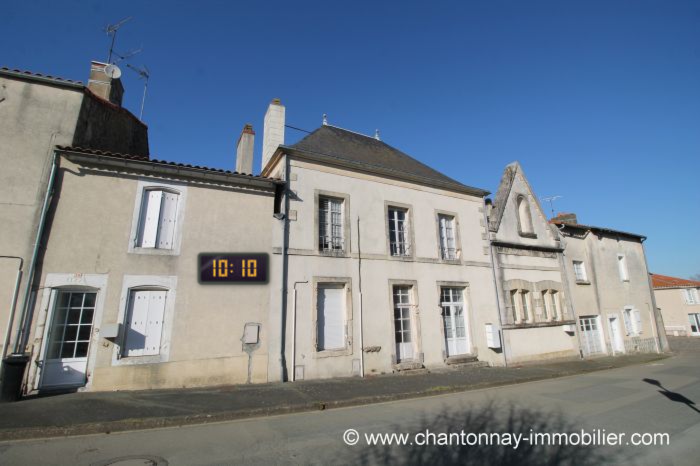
10h10
